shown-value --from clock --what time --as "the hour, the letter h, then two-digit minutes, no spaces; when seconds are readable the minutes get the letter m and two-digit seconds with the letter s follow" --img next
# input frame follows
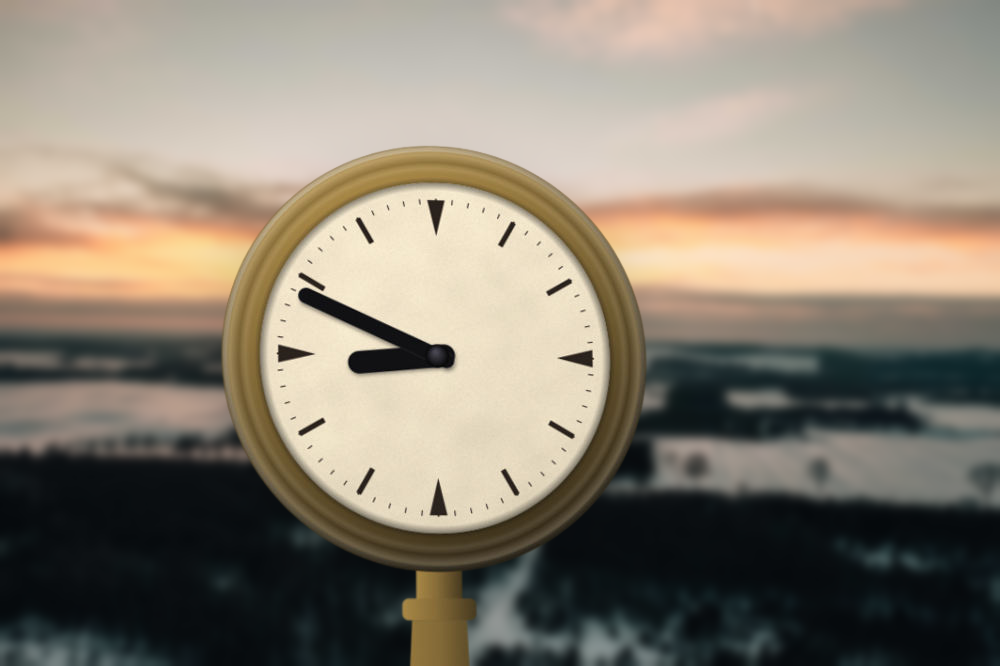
8h49
